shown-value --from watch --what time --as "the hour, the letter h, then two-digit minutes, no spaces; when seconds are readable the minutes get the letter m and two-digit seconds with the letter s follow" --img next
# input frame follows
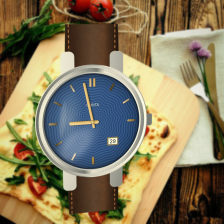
8h58
